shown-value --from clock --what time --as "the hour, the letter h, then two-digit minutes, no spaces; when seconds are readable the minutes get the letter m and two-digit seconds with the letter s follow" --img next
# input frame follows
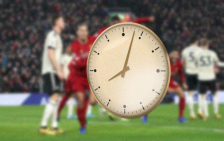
8h03
